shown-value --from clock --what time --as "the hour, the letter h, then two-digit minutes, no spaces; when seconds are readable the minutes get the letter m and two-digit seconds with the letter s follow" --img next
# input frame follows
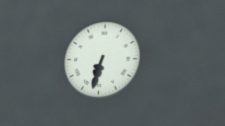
6h32
